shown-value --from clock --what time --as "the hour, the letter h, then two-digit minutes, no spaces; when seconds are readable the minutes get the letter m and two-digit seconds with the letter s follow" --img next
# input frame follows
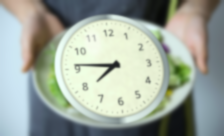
7h46
